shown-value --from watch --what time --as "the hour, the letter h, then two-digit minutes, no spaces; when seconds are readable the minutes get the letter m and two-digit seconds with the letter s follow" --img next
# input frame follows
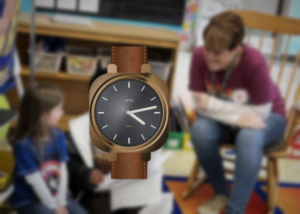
4h13
